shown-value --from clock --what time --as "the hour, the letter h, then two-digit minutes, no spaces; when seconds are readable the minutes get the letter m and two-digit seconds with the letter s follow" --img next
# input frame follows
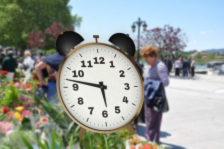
5h47
